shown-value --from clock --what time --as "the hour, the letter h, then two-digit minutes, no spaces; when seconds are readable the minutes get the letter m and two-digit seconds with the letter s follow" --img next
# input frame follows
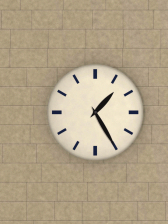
1h25
